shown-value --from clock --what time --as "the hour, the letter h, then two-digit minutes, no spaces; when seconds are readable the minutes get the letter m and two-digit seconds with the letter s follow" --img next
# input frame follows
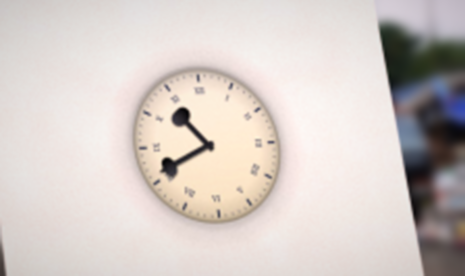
10h41
